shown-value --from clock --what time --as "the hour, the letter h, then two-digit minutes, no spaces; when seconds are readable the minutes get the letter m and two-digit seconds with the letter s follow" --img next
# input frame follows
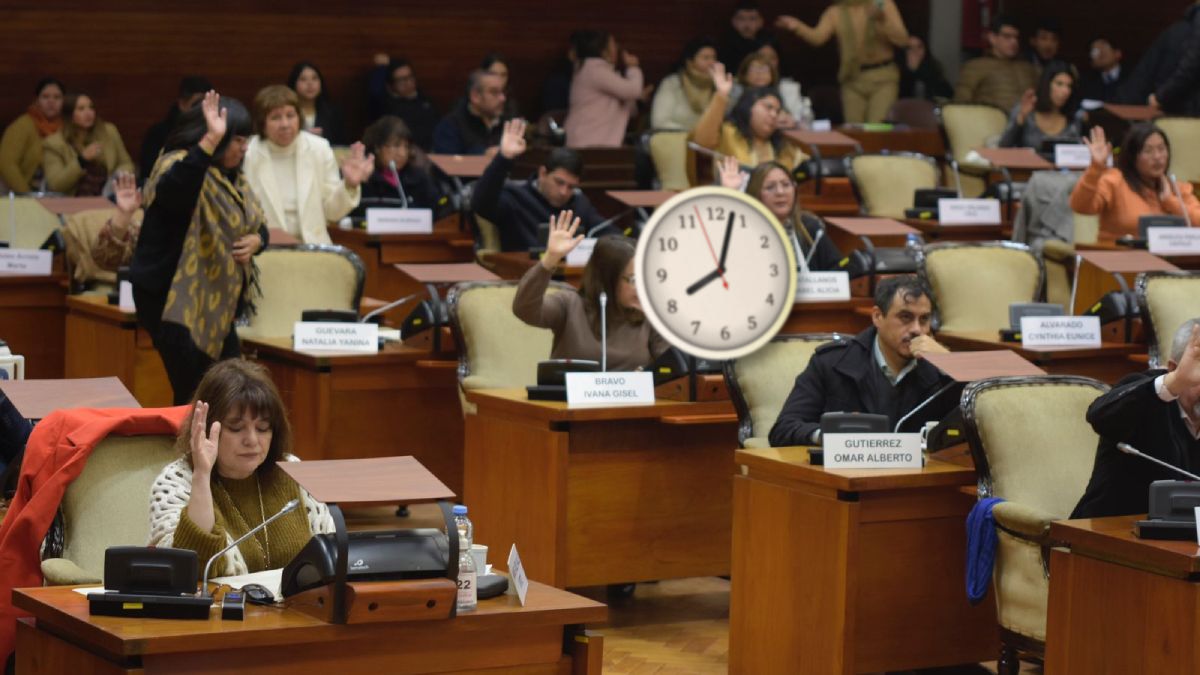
8h02m57s
